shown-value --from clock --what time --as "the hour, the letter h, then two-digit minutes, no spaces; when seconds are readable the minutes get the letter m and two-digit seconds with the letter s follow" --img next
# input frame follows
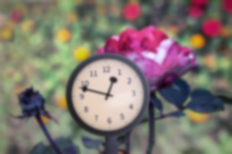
12h48
